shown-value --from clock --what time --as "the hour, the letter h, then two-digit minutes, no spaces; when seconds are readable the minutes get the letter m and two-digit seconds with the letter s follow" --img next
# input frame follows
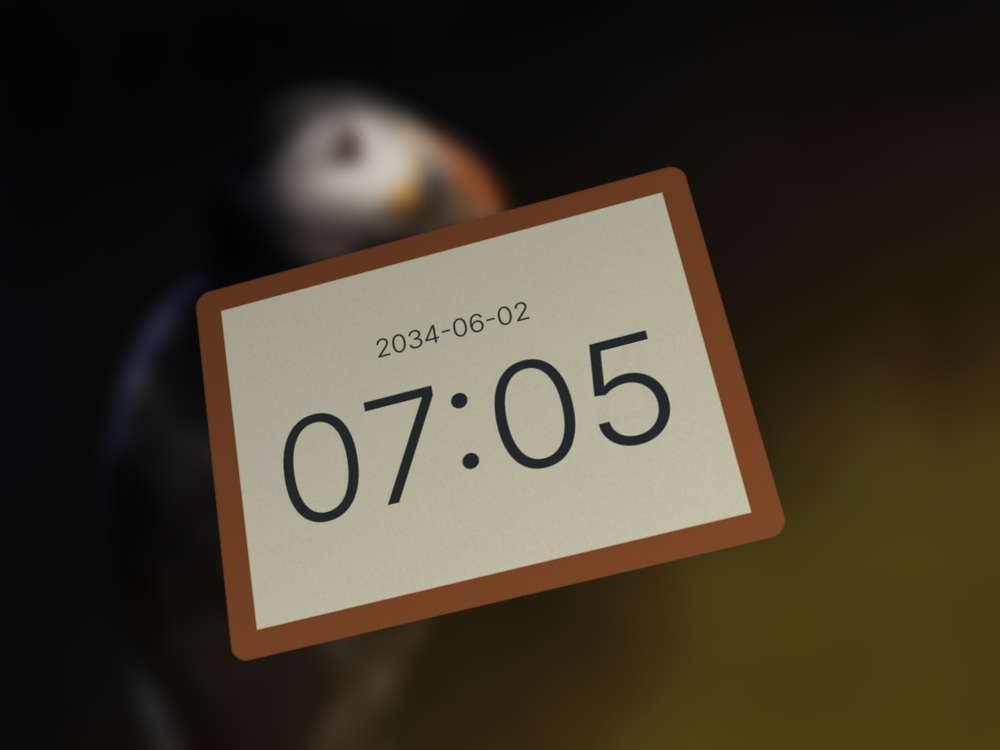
7h05
